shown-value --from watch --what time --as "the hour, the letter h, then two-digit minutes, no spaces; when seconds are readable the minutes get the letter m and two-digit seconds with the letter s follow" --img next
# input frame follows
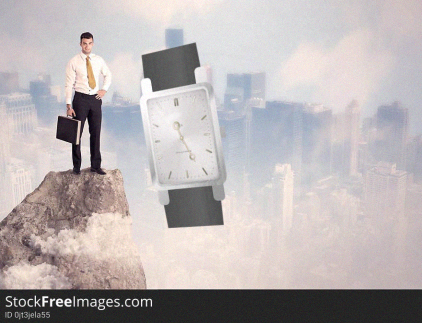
11h26
